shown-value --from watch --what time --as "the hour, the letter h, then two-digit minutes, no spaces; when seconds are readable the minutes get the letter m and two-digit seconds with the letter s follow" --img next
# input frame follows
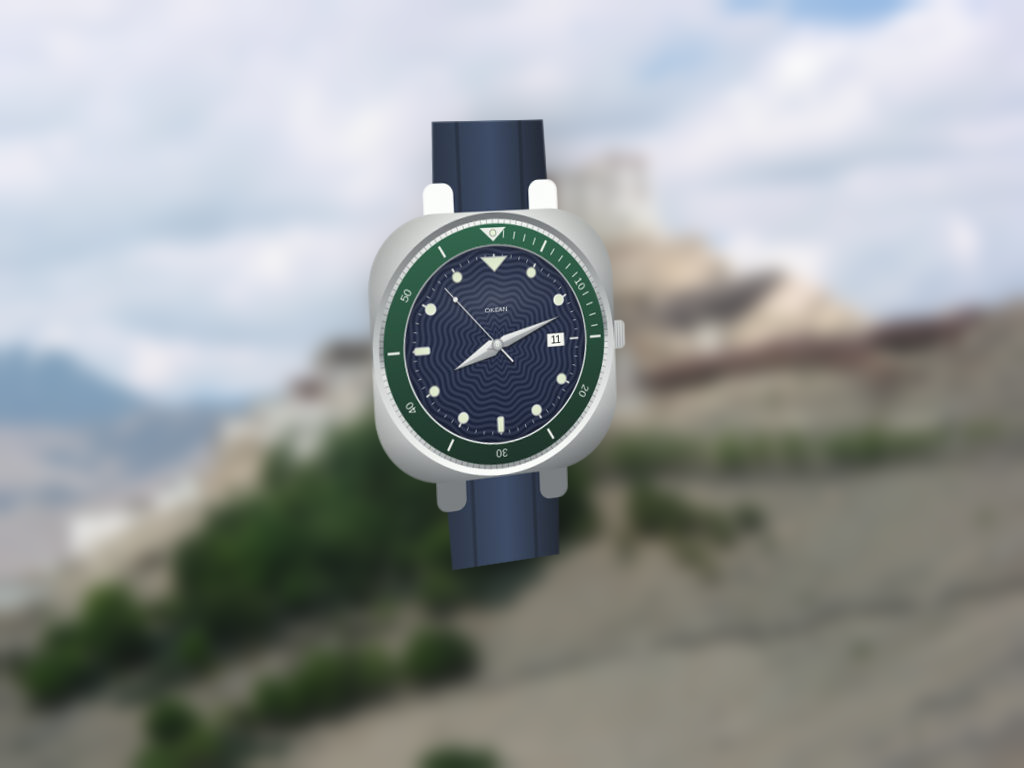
8h11m53s
